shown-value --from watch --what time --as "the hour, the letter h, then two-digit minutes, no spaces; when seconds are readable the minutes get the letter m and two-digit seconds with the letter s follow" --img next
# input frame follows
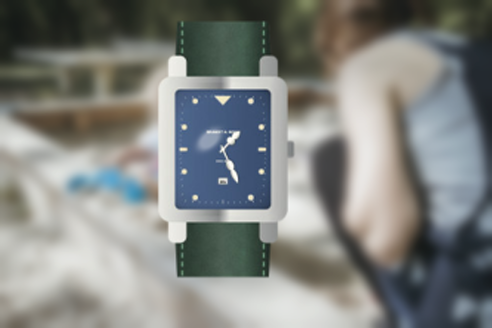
1h26
